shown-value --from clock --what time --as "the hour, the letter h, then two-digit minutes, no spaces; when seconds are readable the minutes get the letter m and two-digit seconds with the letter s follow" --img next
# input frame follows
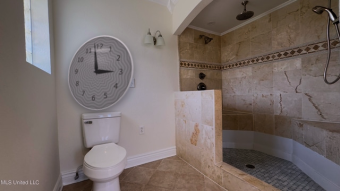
2h58
